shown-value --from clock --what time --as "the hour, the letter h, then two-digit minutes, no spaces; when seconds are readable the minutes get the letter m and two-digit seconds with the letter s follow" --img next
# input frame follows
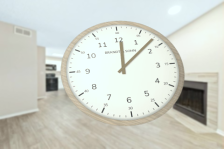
12h08
